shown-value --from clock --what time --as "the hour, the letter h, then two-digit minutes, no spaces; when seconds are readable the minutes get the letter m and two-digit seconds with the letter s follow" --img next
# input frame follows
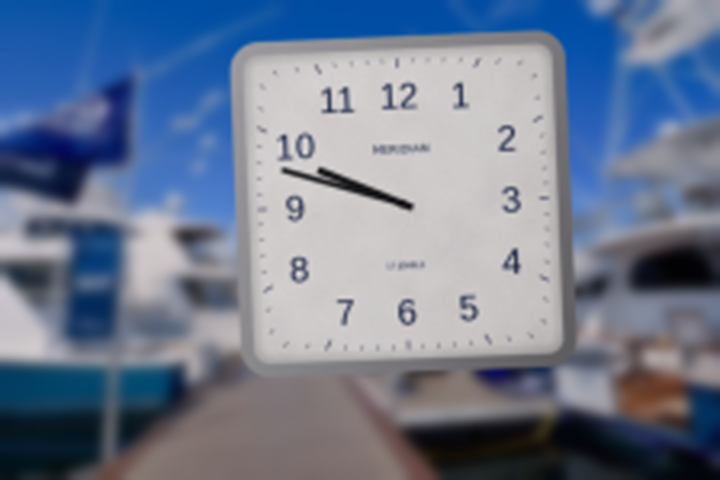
9h48
